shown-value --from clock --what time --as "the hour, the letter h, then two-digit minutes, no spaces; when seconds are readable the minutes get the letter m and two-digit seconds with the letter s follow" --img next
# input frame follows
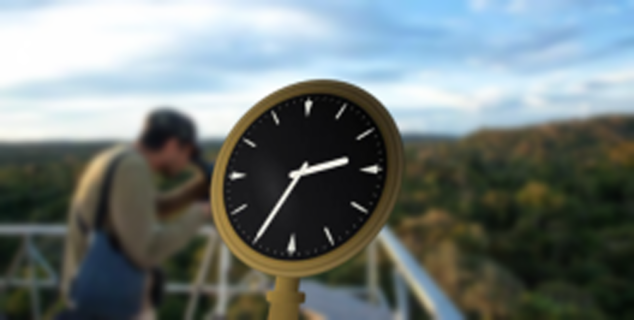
2h35
